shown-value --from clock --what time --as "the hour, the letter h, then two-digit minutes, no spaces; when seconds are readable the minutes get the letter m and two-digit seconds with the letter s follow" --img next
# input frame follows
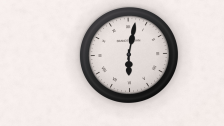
6h02
